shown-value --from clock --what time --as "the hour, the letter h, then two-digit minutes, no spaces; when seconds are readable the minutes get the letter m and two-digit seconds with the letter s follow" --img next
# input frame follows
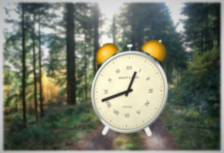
12h42
